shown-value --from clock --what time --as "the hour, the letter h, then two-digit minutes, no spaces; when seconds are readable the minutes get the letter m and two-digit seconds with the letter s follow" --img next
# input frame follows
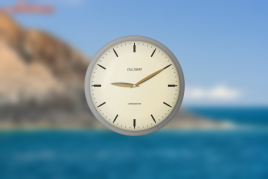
9h10
